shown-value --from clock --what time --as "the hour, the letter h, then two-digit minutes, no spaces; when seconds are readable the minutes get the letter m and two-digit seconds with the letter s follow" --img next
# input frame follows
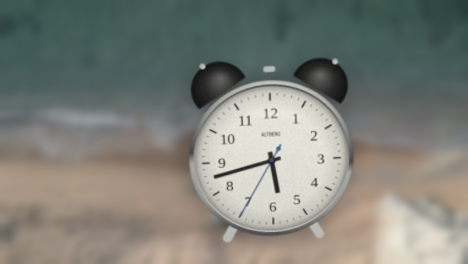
5h42m35s
